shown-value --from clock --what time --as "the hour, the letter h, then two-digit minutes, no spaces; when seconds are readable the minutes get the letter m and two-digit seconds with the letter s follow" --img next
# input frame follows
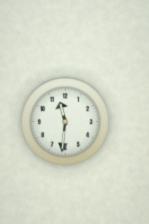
11h31
